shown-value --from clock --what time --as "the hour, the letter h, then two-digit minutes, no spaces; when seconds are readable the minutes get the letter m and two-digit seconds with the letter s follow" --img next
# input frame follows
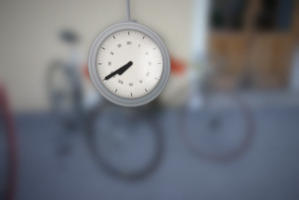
7h40
